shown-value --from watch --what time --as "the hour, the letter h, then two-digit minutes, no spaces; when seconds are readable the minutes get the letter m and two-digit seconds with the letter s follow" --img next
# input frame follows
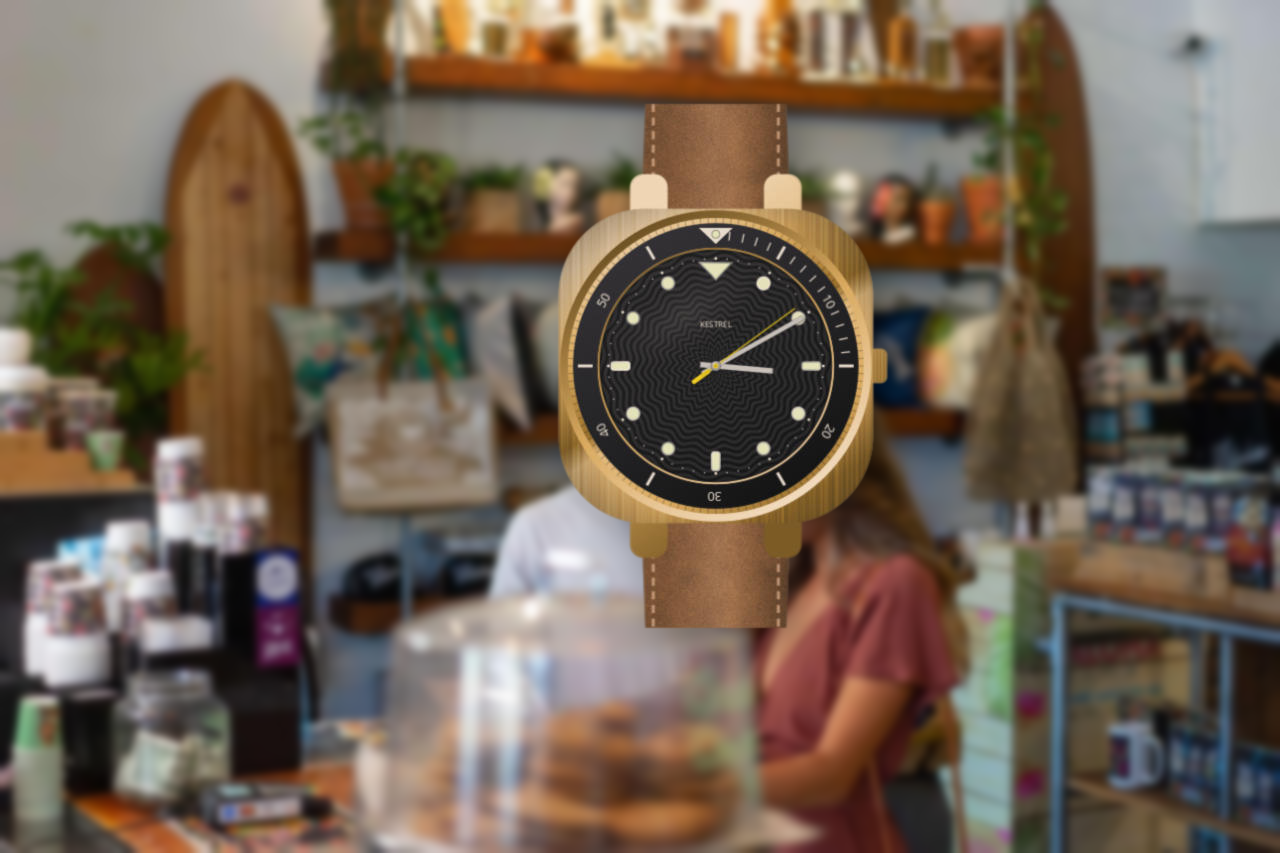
3h10m09s
